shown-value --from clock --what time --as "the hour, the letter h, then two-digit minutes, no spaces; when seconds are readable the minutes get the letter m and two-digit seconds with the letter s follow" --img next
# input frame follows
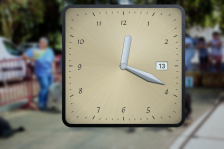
12h19
